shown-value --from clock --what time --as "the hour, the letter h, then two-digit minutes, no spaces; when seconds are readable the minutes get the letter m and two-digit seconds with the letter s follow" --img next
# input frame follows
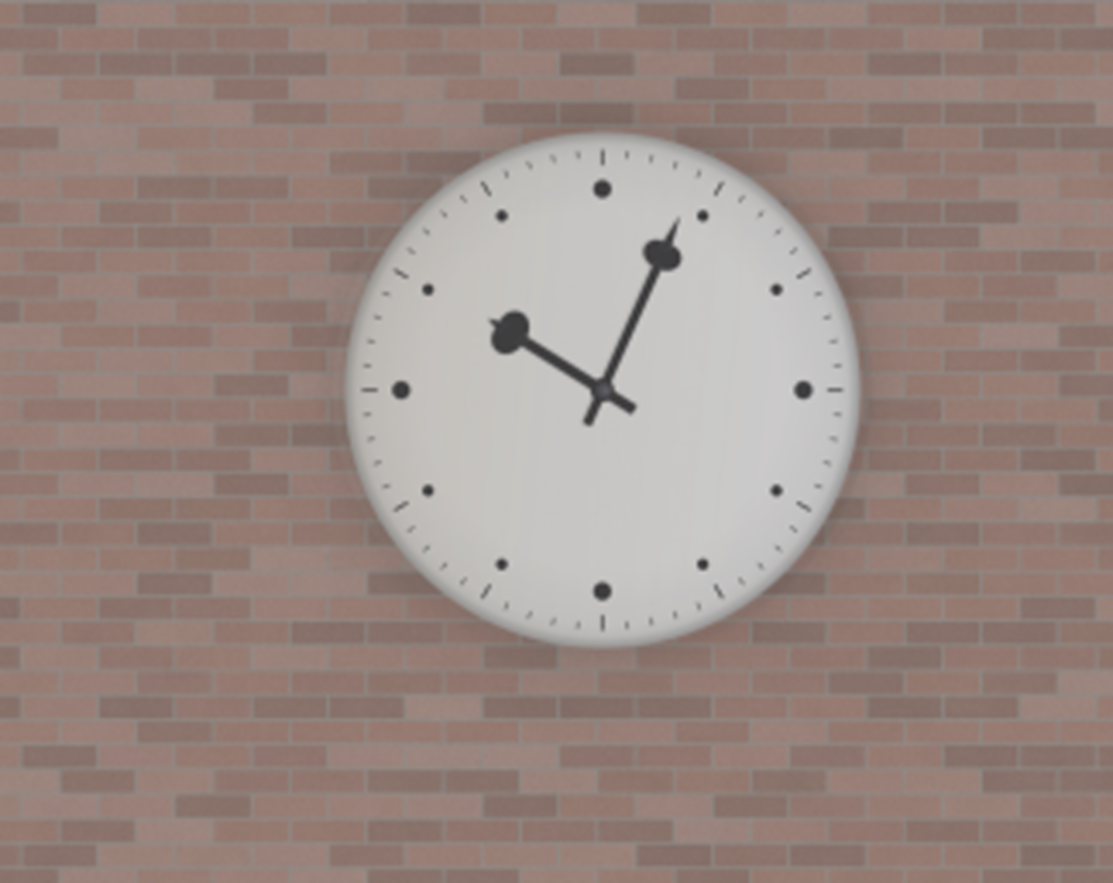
10h04
